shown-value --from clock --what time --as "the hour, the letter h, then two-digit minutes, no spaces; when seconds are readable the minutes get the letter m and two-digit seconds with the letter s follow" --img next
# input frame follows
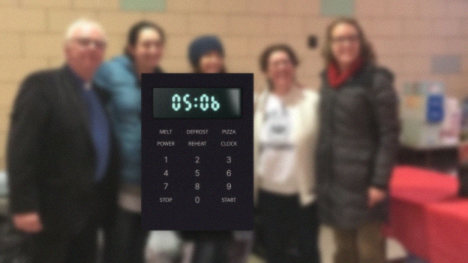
5h06
